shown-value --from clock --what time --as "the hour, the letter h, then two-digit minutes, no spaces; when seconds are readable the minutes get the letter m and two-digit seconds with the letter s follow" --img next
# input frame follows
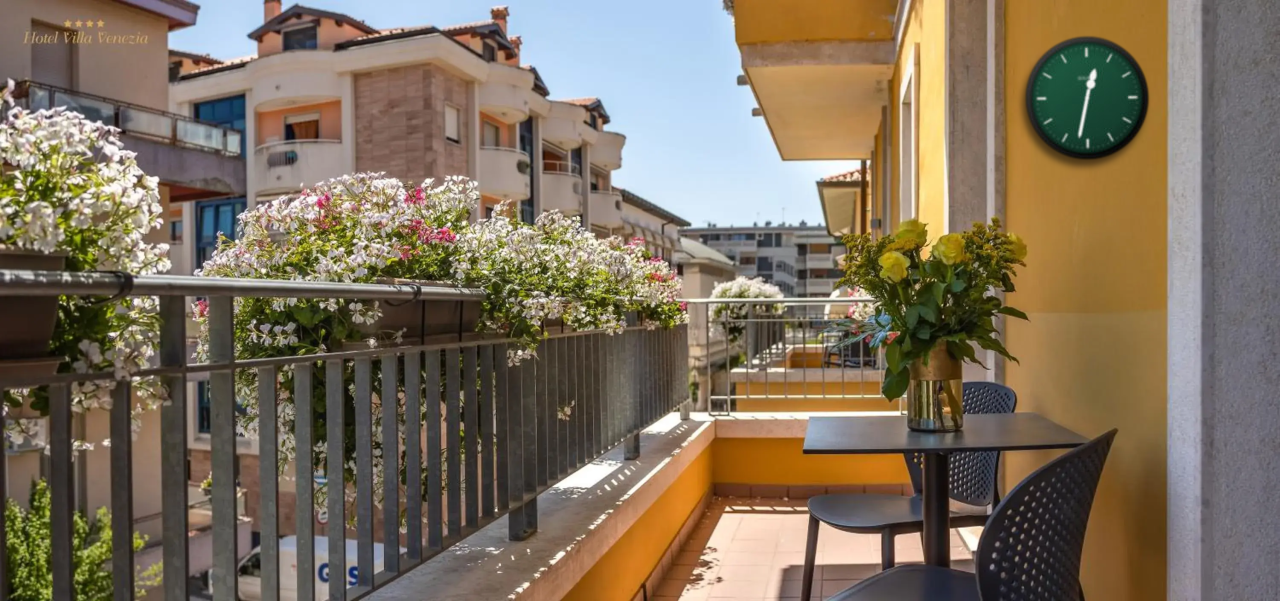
12h32
